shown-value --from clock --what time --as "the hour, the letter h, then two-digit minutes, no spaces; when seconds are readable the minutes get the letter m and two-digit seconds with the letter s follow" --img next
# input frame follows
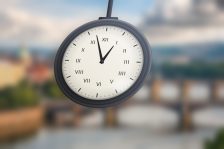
12h57
